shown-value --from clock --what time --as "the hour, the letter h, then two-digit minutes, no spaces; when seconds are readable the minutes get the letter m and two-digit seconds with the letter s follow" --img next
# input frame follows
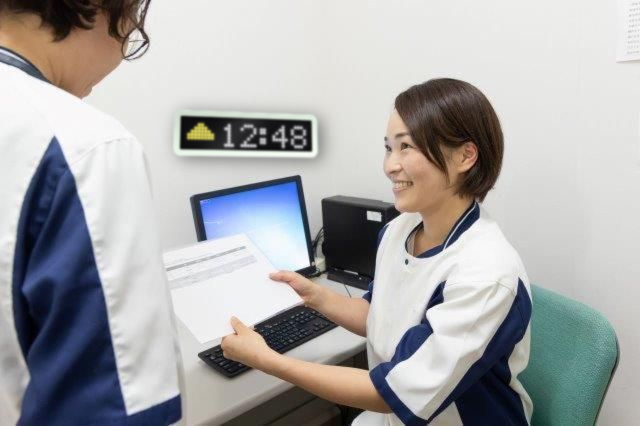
12h48
